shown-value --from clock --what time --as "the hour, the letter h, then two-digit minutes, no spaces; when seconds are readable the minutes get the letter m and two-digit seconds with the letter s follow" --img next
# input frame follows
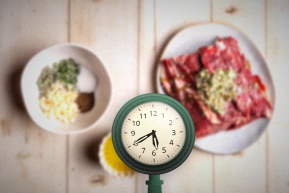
5h40
